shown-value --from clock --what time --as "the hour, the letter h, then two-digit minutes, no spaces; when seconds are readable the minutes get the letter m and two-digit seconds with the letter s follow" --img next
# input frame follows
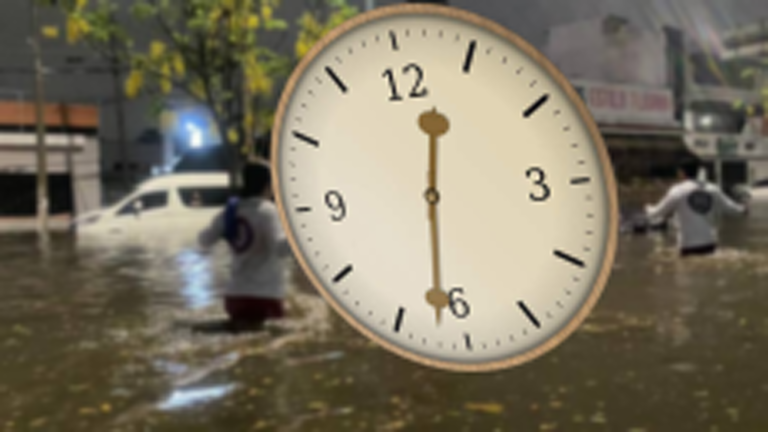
12h32
